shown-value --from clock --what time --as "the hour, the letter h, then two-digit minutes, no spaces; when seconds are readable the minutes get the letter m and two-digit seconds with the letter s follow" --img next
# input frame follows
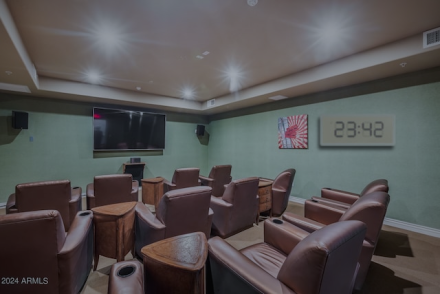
23h42
